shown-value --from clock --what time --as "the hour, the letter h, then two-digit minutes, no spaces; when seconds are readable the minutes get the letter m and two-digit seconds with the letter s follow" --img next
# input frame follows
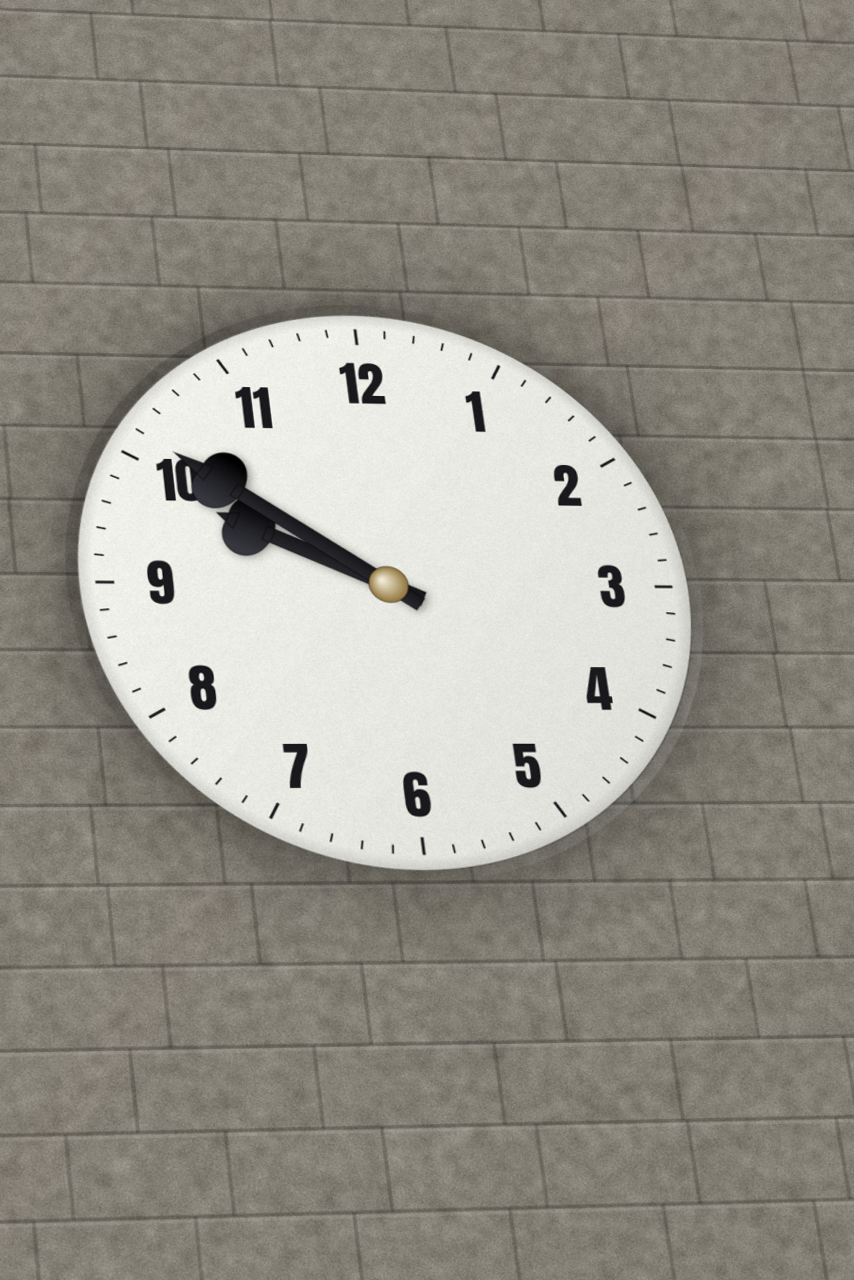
9h51
